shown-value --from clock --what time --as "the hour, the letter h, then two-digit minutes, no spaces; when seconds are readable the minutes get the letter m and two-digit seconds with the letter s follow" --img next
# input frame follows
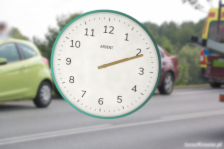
2h11
